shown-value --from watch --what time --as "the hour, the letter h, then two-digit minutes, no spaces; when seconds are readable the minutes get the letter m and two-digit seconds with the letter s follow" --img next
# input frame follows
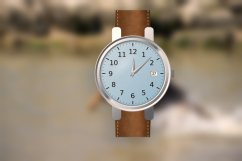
12h08
